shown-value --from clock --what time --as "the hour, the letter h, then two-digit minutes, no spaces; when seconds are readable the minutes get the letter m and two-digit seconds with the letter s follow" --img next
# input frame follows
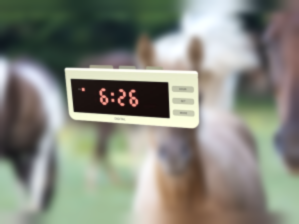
6h26
